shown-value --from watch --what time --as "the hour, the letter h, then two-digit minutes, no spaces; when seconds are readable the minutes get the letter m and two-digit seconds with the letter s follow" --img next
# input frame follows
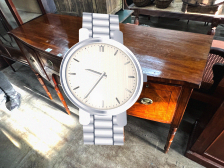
9h36
